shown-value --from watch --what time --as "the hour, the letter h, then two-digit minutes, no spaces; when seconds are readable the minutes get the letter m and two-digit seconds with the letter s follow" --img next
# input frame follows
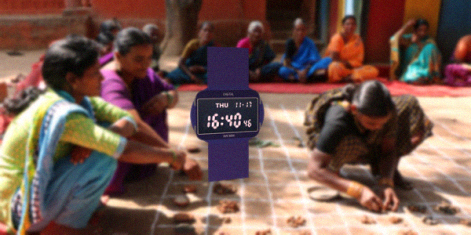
16h40m46s
